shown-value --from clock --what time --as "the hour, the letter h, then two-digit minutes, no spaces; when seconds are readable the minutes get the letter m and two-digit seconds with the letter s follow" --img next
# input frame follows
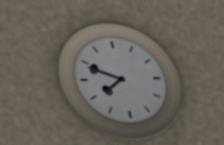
7h49
